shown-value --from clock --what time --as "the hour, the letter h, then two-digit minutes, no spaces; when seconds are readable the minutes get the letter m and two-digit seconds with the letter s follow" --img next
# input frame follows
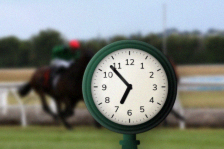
6h53
